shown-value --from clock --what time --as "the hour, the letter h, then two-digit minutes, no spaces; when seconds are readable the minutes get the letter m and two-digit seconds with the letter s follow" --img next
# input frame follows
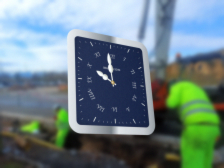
9h59
